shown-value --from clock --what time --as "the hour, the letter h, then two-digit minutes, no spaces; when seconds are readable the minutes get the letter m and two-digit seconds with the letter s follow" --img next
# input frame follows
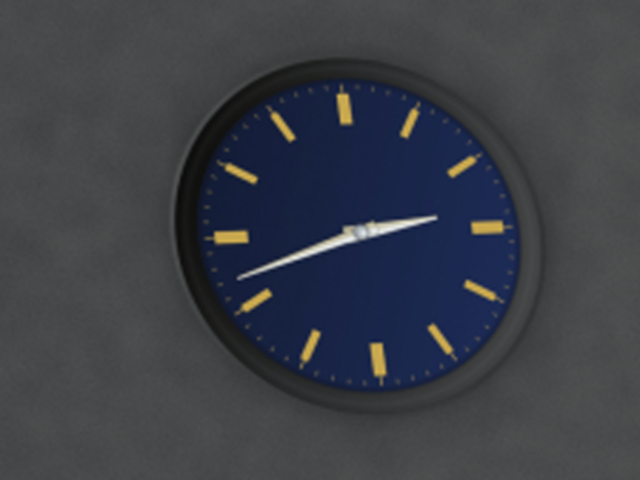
2h42
